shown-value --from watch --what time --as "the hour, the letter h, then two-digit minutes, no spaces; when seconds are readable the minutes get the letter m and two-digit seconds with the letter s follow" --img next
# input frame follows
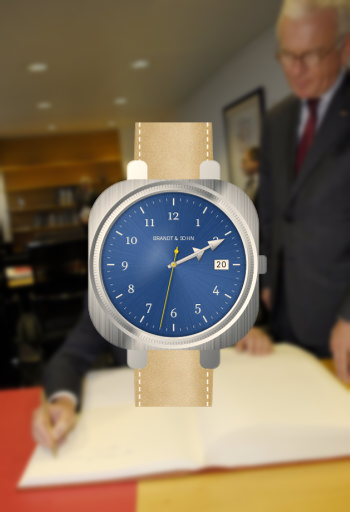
2h10m32s
